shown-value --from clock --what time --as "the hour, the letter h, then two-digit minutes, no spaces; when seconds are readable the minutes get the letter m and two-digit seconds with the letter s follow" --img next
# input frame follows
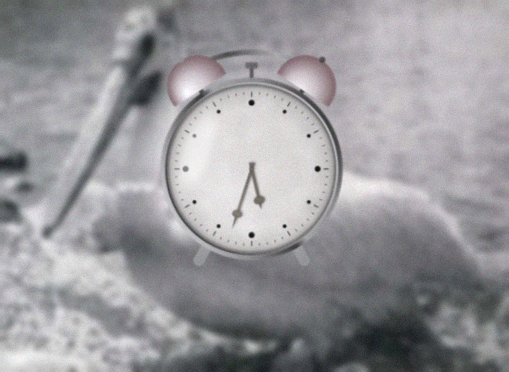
5h33
